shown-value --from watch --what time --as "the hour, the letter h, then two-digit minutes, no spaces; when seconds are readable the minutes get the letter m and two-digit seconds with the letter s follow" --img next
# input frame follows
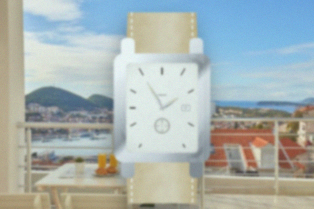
1h55
